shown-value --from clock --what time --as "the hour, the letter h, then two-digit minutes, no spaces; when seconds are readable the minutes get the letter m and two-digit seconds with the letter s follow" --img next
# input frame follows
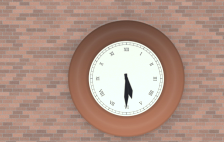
5h30
